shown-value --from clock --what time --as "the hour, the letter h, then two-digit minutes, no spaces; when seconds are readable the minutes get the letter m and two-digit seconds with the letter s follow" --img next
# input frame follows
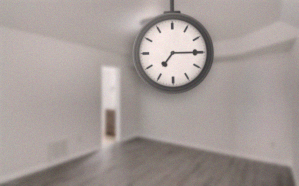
7h15
